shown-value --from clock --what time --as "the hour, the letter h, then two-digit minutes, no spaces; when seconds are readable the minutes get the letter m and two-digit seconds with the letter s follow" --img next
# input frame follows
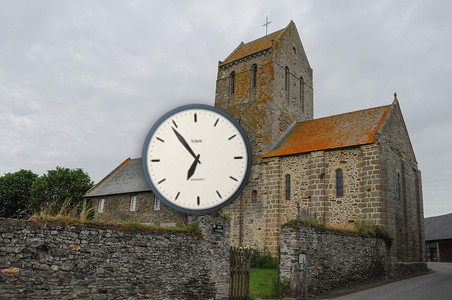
6h54
